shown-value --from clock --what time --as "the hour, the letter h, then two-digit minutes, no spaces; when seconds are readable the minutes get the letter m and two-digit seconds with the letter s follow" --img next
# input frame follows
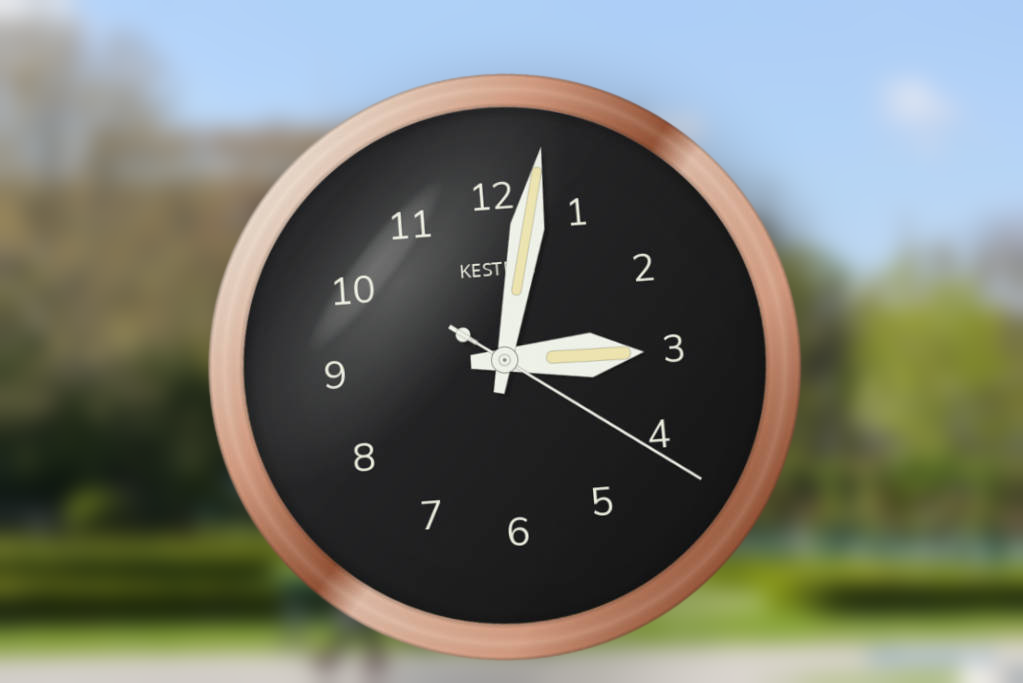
3h02m21s
